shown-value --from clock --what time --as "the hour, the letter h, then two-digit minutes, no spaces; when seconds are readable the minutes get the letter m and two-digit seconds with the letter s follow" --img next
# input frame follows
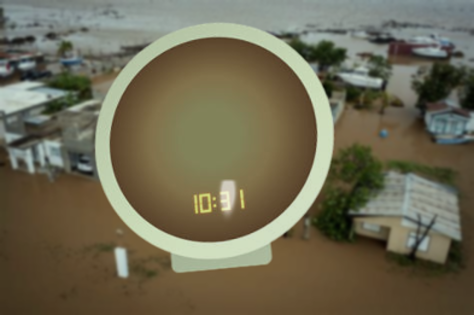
10h31
